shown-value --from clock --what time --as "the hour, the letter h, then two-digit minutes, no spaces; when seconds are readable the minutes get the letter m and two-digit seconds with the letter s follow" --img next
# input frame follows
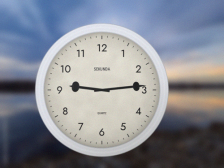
9h14
